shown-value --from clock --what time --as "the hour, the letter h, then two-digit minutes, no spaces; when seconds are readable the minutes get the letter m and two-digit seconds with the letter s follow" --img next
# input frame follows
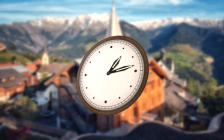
1h13
